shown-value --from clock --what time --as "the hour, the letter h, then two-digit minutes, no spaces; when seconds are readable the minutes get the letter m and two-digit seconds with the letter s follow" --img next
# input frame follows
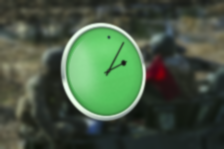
2h05
